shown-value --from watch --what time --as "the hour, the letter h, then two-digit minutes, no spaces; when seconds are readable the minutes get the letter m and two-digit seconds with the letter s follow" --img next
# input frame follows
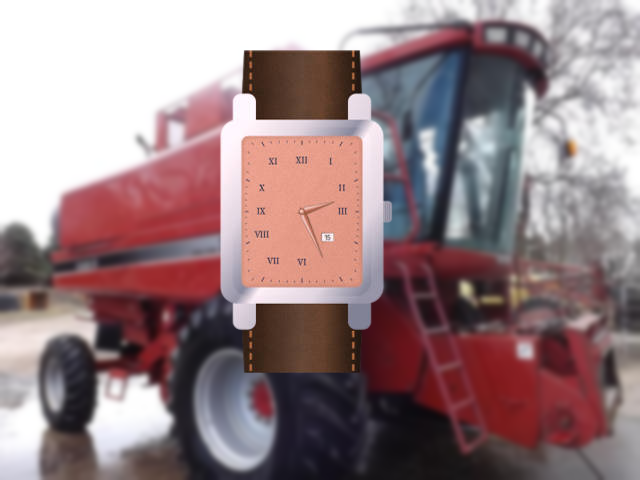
2h26
